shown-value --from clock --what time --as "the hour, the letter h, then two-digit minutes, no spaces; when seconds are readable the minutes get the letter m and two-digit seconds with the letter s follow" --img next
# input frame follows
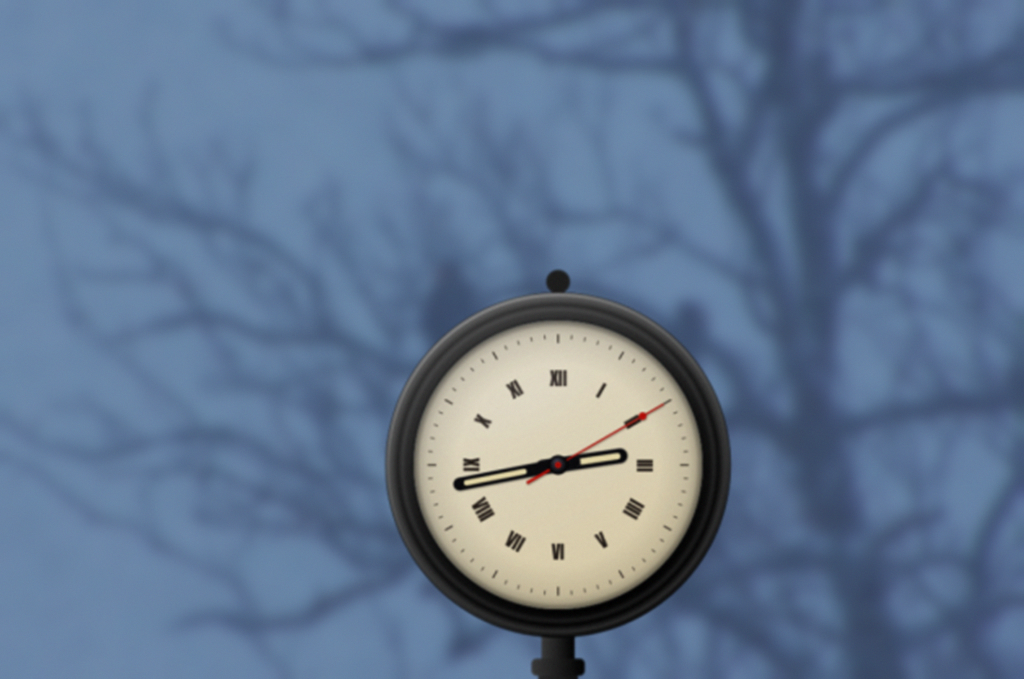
2h43m10s
